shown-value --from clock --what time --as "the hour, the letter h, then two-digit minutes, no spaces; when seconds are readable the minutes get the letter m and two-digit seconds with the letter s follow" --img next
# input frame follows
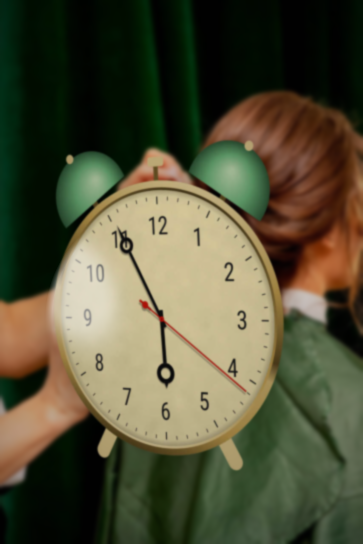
5h55m21s
